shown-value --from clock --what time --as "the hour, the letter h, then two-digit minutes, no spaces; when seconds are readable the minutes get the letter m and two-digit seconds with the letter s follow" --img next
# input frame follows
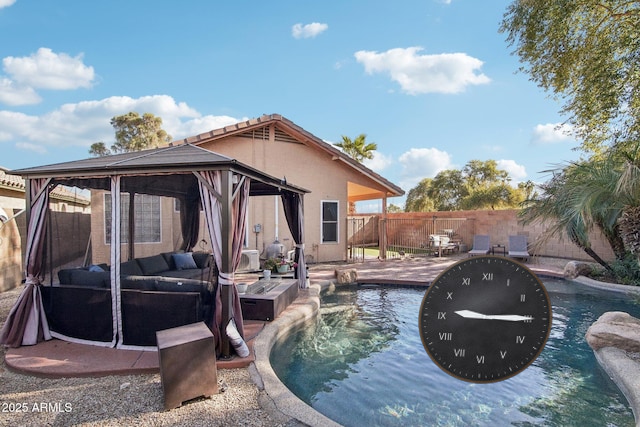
9h15
